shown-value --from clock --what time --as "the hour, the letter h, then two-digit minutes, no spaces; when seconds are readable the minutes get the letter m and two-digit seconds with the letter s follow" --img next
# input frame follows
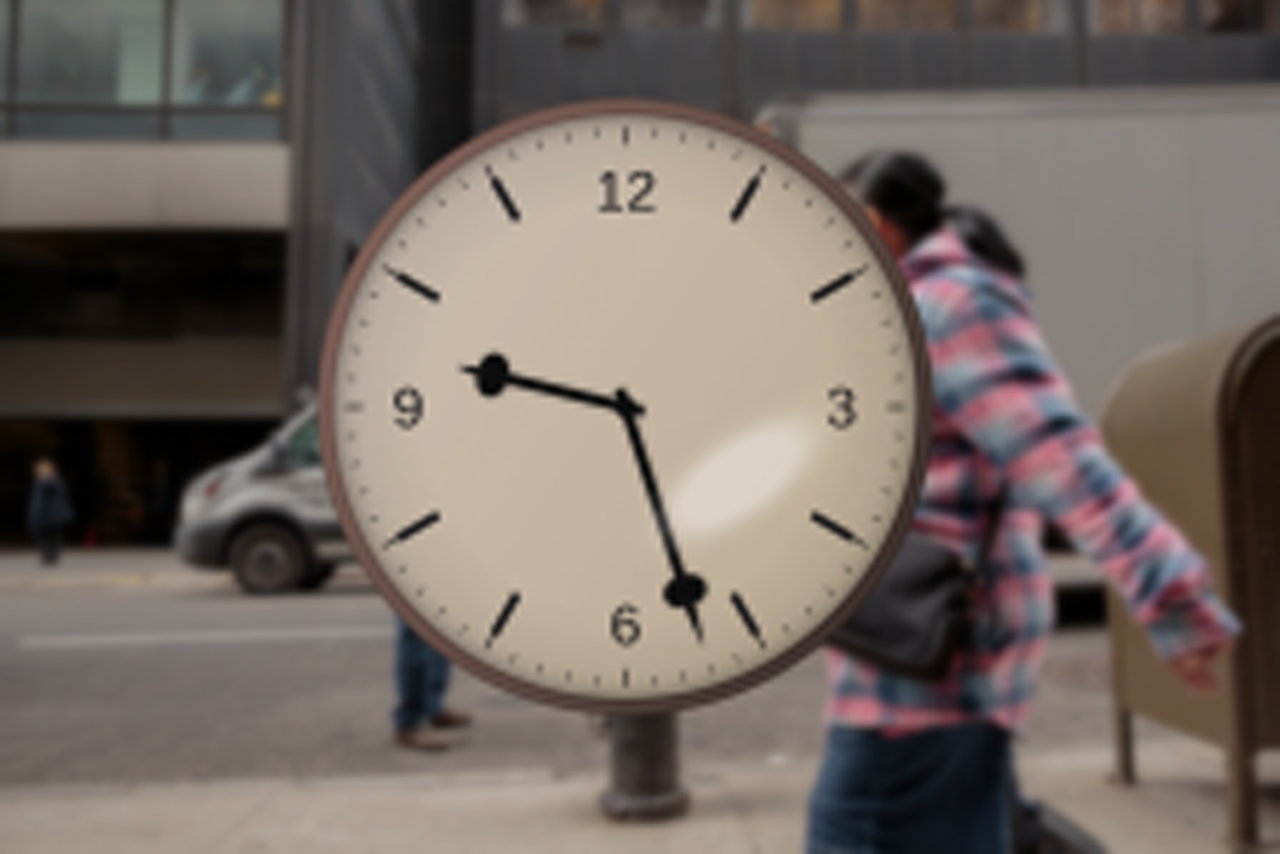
9h27
